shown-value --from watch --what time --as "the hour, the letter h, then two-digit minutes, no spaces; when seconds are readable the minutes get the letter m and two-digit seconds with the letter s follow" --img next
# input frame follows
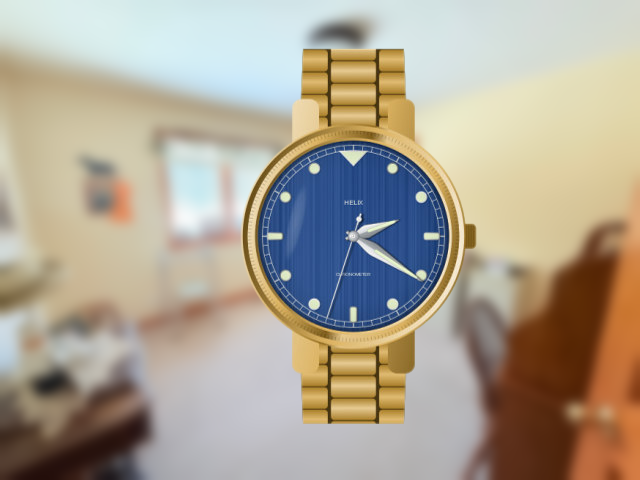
2h20m33s
